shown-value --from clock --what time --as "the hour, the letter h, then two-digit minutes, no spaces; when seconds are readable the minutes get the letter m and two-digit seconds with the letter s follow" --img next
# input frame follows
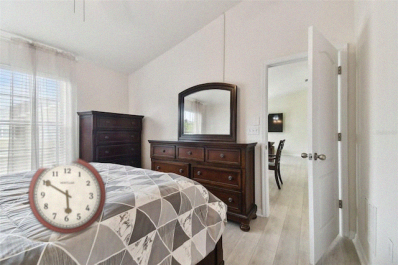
5h50
